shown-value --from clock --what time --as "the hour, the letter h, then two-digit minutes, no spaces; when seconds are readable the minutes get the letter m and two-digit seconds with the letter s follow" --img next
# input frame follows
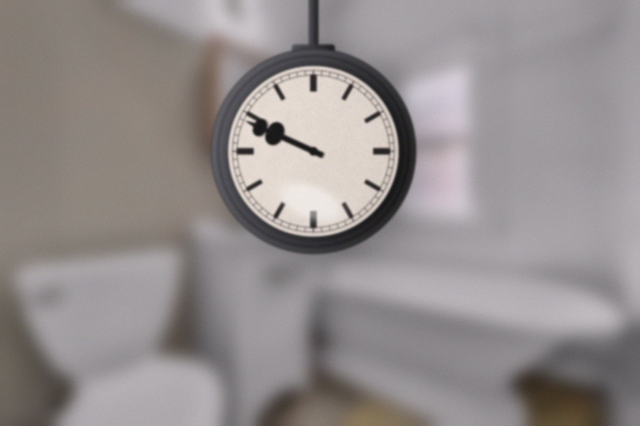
9h49
